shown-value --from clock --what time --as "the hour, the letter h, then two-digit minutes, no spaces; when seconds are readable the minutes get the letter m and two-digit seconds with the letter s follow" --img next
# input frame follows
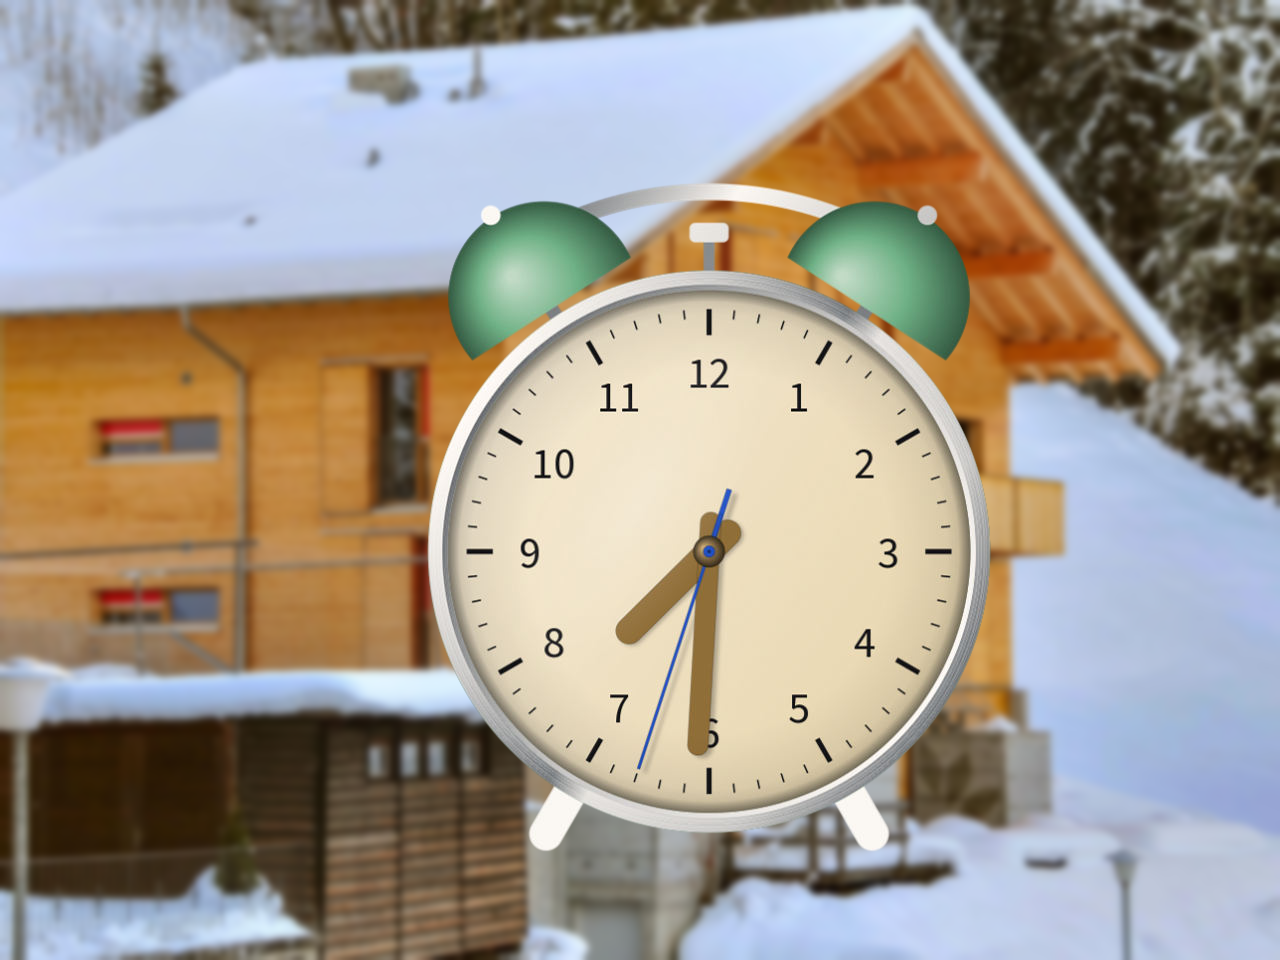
7h30m33s
